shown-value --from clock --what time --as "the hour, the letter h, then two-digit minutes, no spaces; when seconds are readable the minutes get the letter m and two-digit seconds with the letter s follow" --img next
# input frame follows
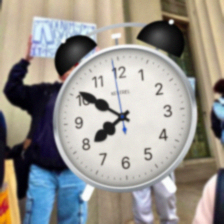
7h50m59s
